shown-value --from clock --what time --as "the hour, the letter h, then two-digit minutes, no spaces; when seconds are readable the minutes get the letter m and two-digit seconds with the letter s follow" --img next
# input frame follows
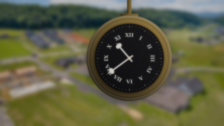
10h39
